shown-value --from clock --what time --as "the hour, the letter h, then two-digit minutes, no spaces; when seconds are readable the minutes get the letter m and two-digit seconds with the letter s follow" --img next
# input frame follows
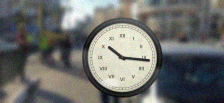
10h16
